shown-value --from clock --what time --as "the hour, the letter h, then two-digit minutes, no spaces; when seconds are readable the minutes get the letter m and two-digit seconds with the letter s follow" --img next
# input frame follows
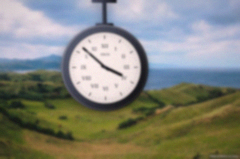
3h52
